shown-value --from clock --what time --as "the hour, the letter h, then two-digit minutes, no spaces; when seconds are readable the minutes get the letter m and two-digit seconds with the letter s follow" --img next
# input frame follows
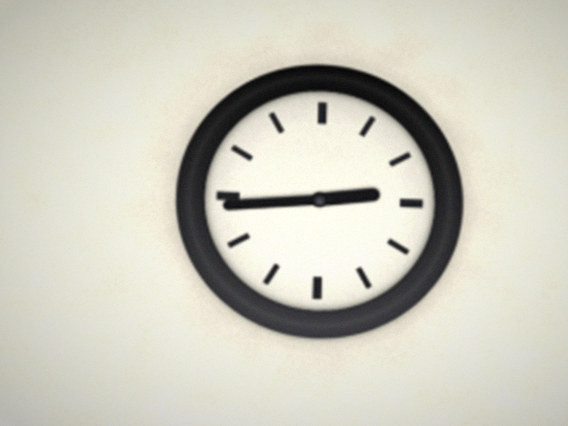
2h44
